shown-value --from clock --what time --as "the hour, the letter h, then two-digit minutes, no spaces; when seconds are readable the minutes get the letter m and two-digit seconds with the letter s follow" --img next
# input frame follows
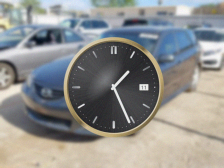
1h26
